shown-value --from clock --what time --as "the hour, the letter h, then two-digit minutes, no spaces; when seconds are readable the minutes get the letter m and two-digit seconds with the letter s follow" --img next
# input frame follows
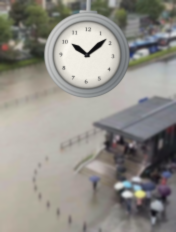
10h08
